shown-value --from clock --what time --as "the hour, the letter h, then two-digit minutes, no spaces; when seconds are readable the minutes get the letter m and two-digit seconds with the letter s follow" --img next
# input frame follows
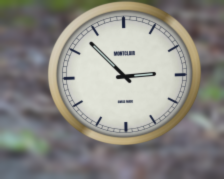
2h53
